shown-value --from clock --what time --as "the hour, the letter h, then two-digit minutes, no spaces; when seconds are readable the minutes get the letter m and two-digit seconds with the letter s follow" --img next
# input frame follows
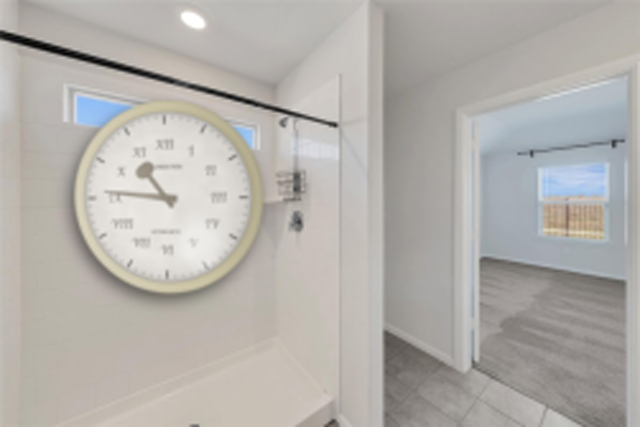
10h46
